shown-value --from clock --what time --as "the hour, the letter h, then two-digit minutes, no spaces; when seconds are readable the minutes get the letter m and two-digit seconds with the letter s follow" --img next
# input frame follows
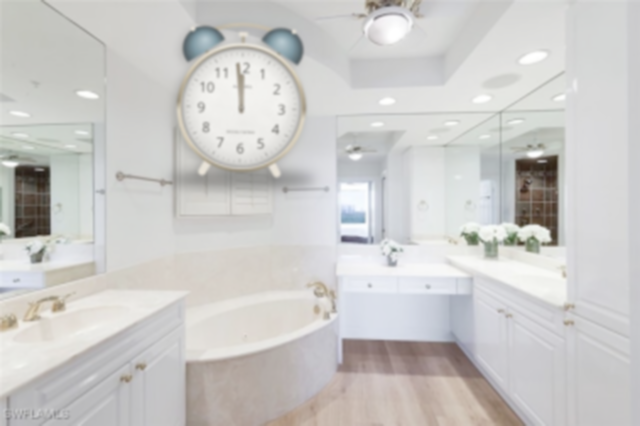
11h59
